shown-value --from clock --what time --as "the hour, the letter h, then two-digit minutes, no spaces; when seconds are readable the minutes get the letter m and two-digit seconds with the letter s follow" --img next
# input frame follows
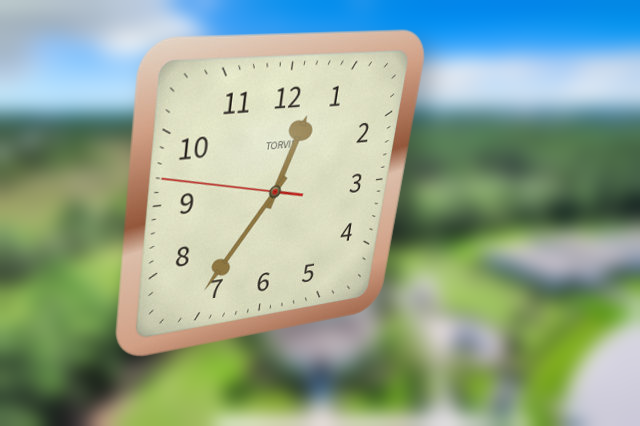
12h35m47s
